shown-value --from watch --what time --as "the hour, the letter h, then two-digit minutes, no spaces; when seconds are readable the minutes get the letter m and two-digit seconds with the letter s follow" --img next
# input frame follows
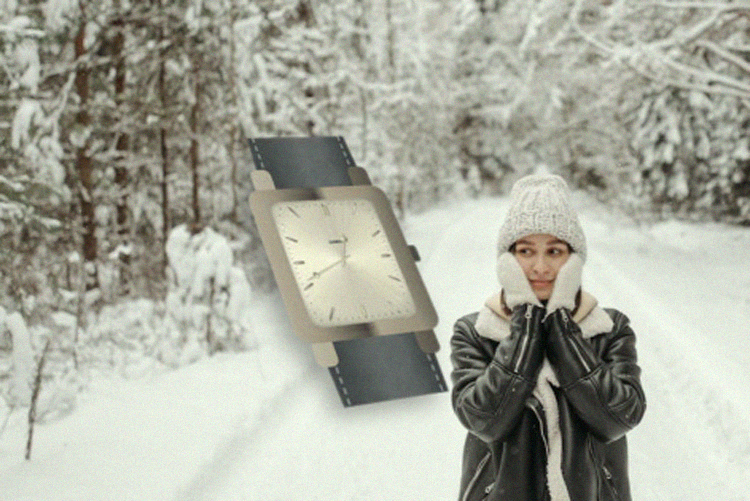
12h41
